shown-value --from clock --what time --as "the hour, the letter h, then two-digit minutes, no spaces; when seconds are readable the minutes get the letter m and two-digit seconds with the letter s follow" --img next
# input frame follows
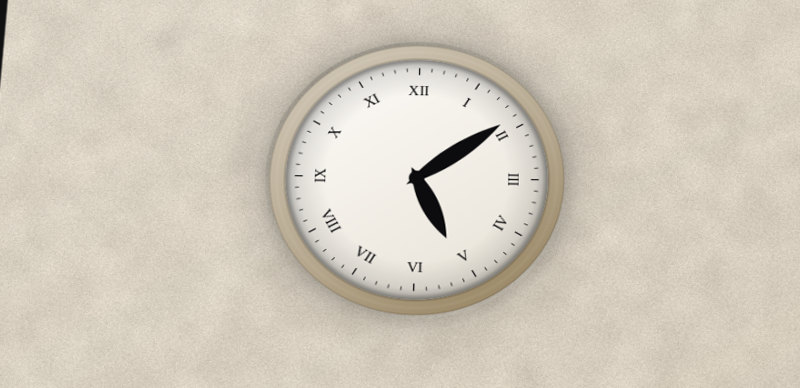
5h09
